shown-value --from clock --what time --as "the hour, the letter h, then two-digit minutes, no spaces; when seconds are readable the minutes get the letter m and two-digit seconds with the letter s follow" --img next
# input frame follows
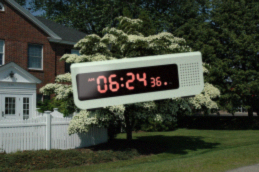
6h24m36s
